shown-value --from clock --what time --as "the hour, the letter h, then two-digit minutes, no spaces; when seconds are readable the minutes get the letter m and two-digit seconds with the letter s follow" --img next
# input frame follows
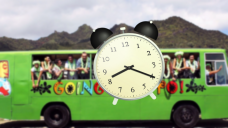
8h20
